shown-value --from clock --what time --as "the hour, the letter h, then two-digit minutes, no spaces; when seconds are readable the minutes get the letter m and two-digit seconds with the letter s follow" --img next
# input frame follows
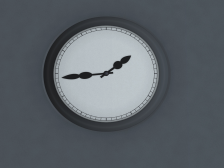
1h44
